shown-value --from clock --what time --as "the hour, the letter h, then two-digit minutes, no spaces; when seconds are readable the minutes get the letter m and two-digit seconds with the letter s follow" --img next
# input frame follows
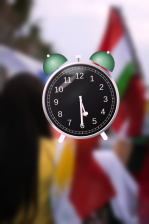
5h30
